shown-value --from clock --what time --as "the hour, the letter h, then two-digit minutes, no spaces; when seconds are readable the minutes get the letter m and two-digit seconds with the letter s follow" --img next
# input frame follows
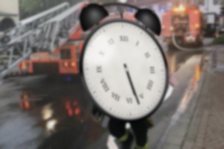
5h27
